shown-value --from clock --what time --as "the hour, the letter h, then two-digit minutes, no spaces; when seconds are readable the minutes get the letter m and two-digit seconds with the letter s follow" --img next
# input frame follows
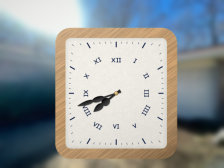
7h42
